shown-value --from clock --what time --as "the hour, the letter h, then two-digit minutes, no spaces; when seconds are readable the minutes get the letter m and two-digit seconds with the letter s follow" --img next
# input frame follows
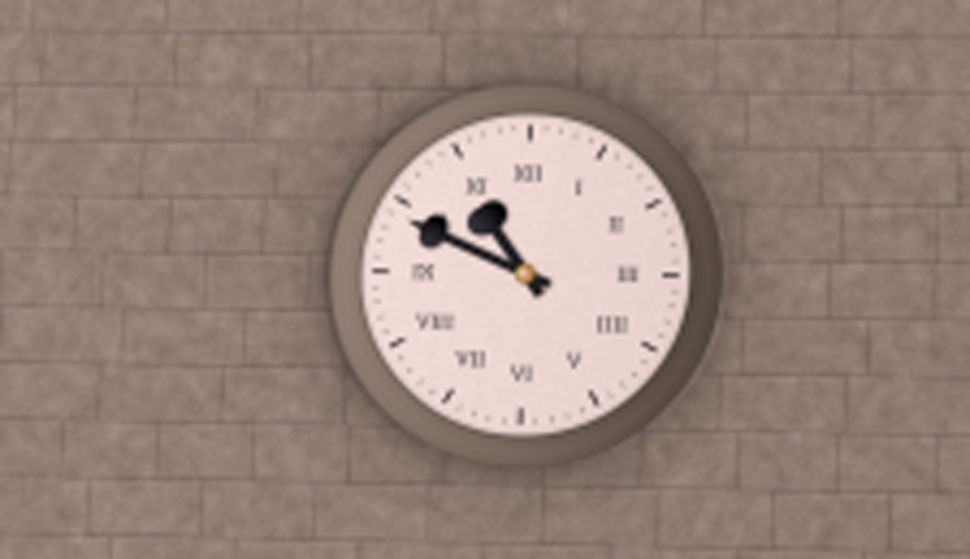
10h49
